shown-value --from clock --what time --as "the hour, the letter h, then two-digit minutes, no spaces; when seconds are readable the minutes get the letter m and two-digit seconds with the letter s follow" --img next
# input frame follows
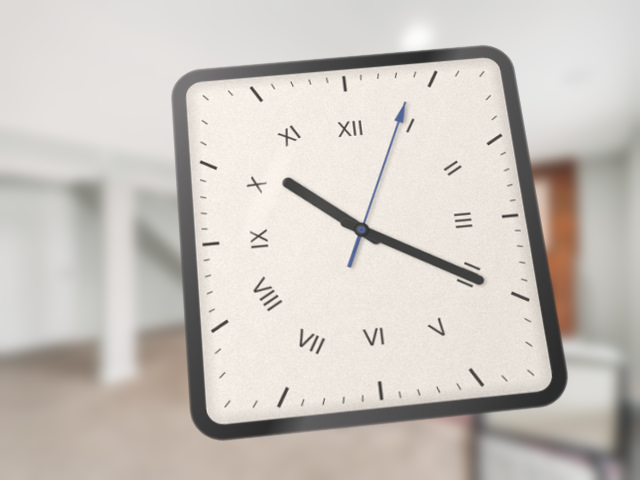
10h20m04s
